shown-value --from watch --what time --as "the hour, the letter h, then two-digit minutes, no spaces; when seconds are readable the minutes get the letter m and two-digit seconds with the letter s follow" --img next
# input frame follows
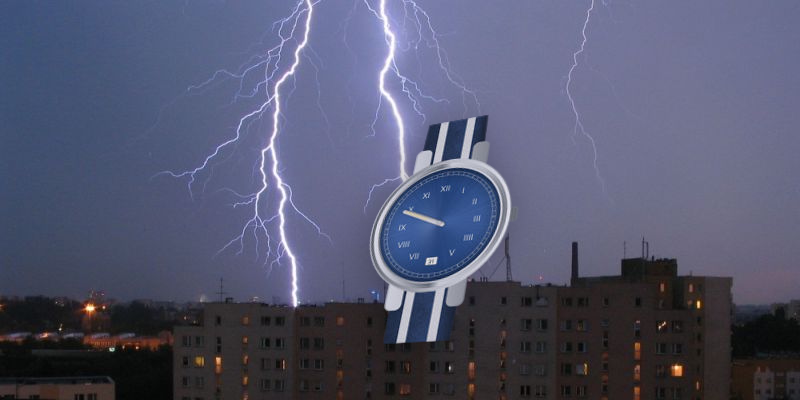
9h49
